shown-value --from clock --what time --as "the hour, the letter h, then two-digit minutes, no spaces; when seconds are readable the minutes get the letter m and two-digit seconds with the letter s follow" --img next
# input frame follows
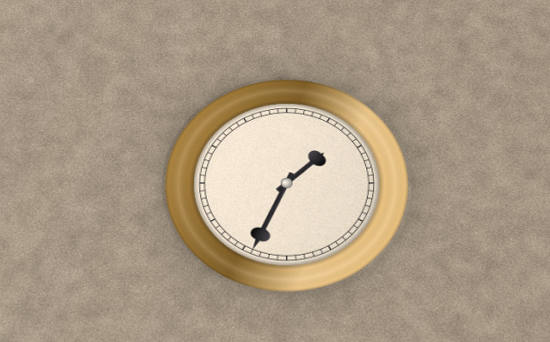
1h34
